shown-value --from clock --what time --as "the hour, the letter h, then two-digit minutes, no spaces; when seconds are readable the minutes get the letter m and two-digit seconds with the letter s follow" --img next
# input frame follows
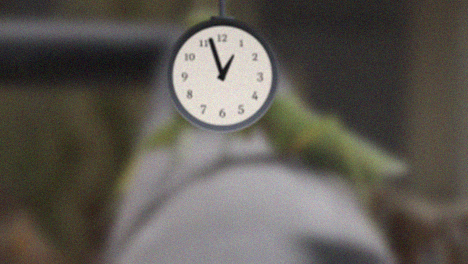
12h57
